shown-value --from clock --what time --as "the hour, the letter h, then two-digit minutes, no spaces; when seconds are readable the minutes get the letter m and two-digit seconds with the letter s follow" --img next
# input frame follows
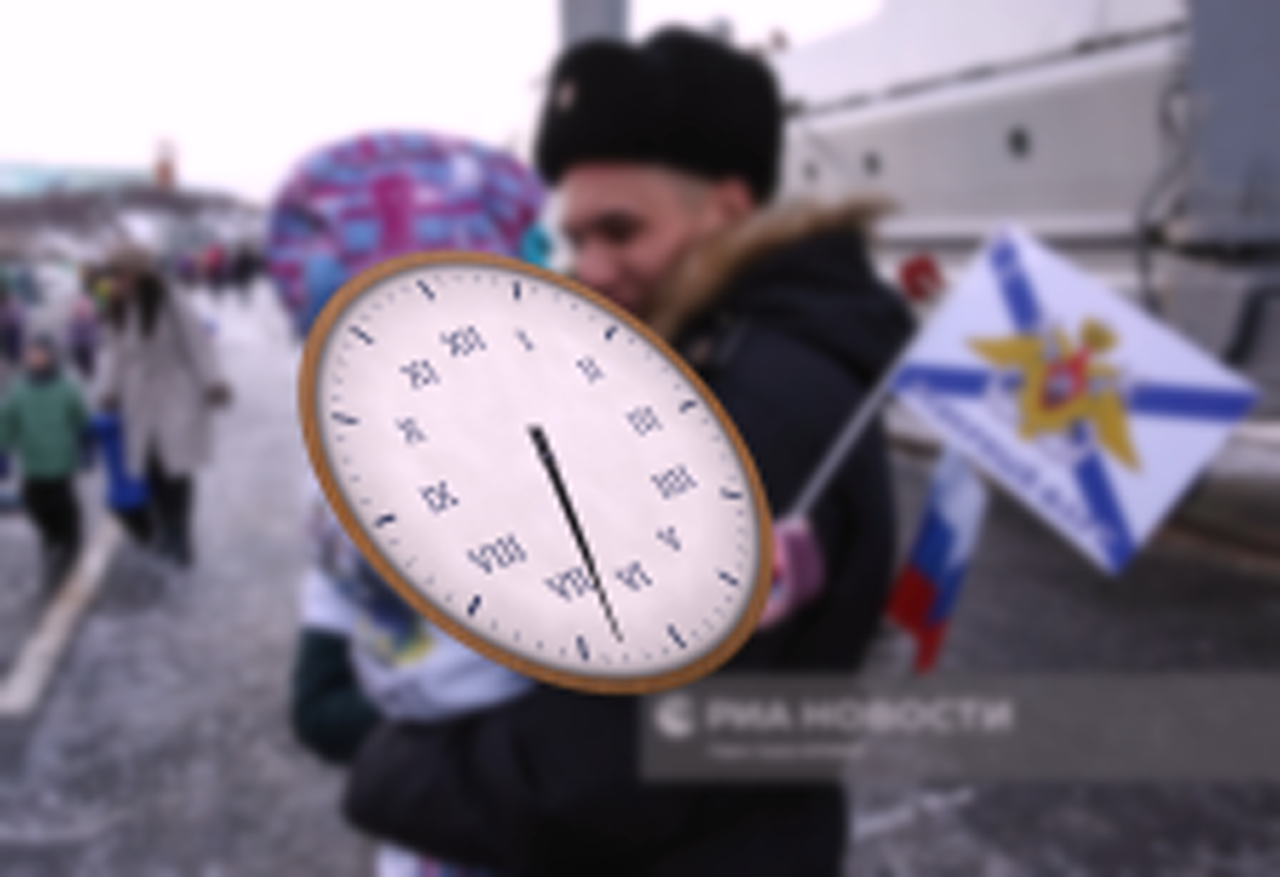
6h33
